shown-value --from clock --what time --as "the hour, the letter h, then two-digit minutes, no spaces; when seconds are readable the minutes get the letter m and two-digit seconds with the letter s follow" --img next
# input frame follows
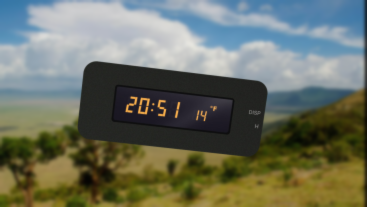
20h51
